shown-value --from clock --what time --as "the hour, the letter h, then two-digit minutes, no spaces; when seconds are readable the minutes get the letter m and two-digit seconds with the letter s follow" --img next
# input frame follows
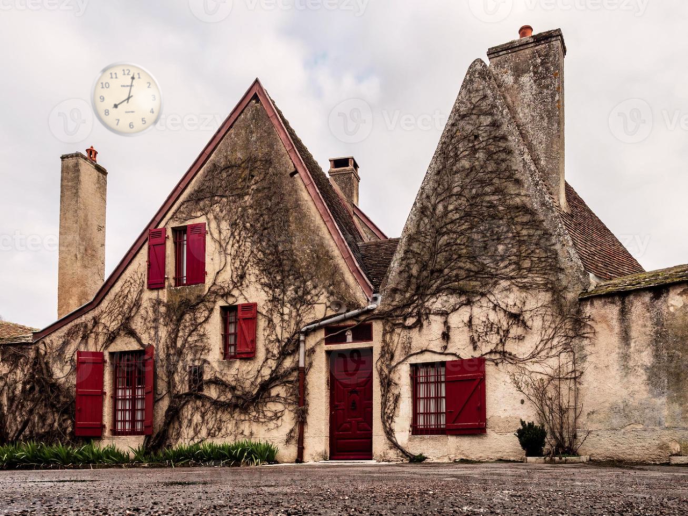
8h03
